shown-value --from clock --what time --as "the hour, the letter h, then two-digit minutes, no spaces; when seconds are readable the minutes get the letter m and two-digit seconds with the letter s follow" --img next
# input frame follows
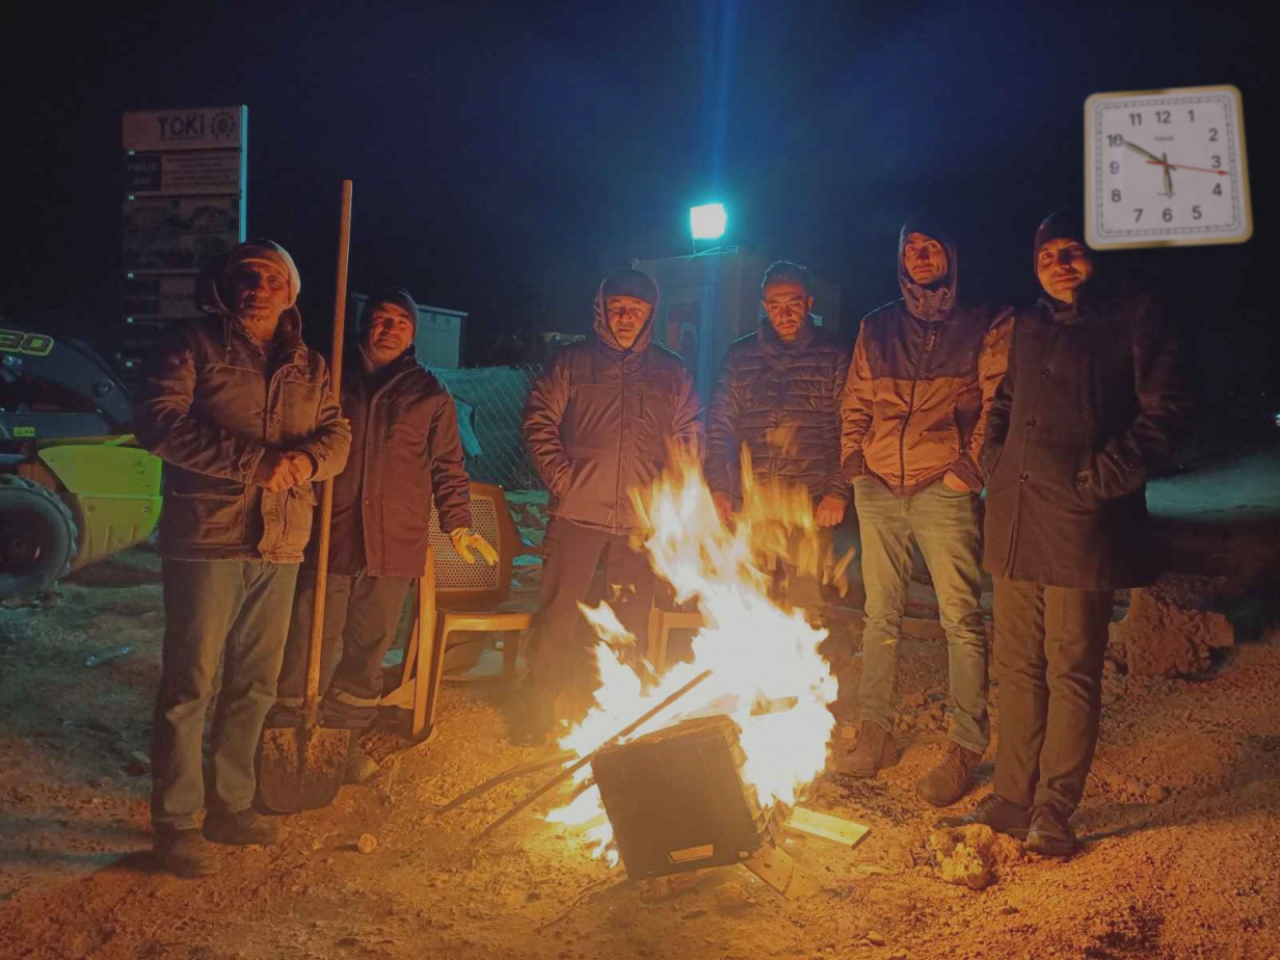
5h50m17s
